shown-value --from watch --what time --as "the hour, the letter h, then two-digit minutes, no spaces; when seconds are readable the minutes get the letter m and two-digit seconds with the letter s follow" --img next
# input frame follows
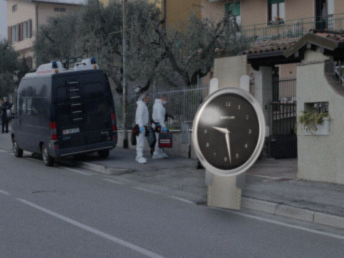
9h28
